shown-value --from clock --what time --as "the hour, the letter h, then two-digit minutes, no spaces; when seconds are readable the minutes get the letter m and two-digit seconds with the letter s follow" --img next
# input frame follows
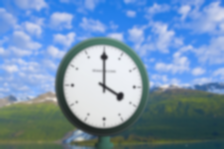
4h00
